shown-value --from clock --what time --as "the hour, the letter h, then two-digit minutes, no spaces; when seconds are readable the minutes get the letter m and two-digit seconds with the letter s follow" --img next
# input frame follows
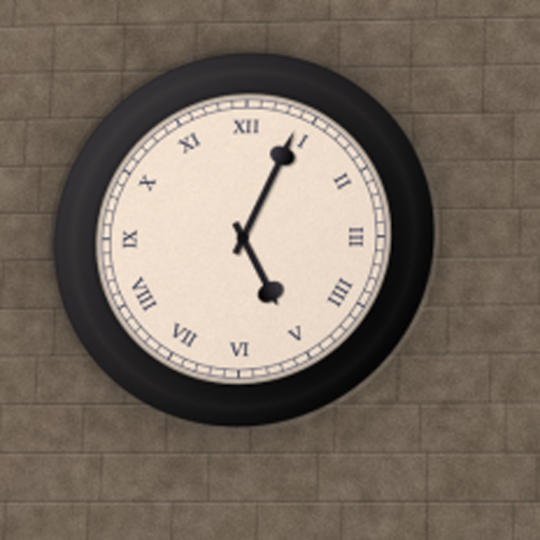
5h04
